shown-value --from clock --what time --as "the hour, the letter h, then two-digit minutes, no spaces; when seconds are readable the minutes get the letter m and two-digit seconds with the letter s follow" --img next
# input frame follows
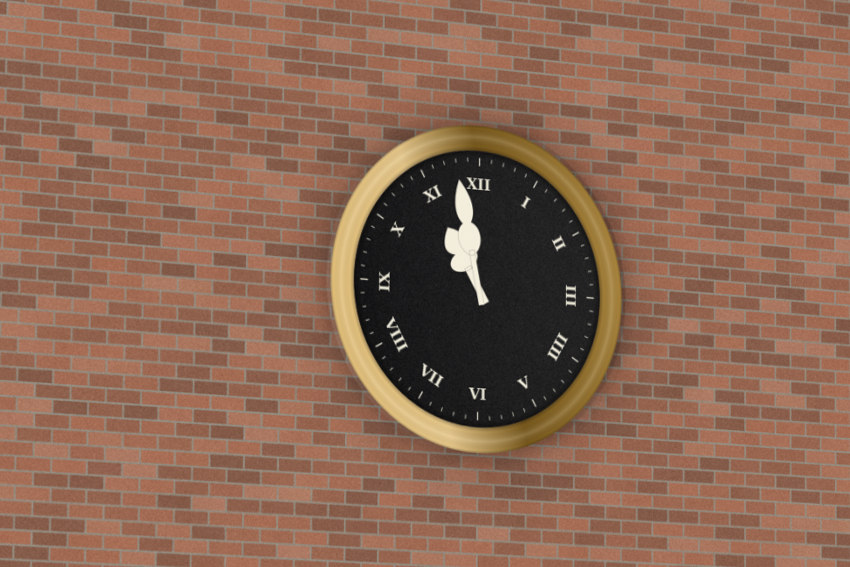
10h58
